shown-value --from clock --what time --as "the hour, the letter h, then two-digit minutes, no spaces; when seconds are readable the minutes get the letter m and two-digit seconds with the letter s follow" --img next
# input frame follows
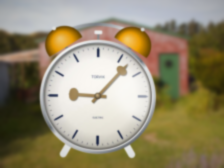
9h07
